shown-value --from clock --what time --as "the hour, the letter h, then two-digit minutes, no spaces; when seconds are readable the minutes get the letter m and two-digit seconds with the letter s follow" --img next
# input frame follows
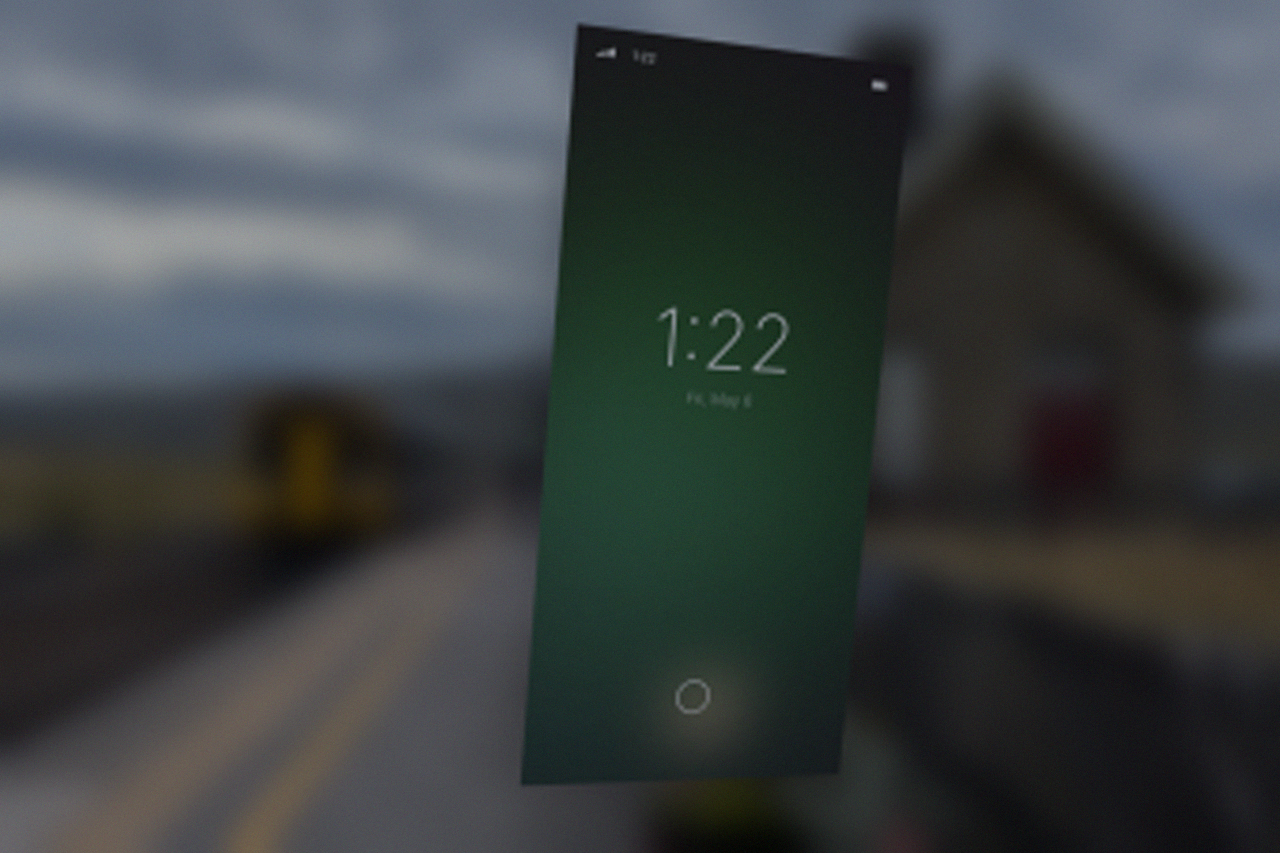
1h22
